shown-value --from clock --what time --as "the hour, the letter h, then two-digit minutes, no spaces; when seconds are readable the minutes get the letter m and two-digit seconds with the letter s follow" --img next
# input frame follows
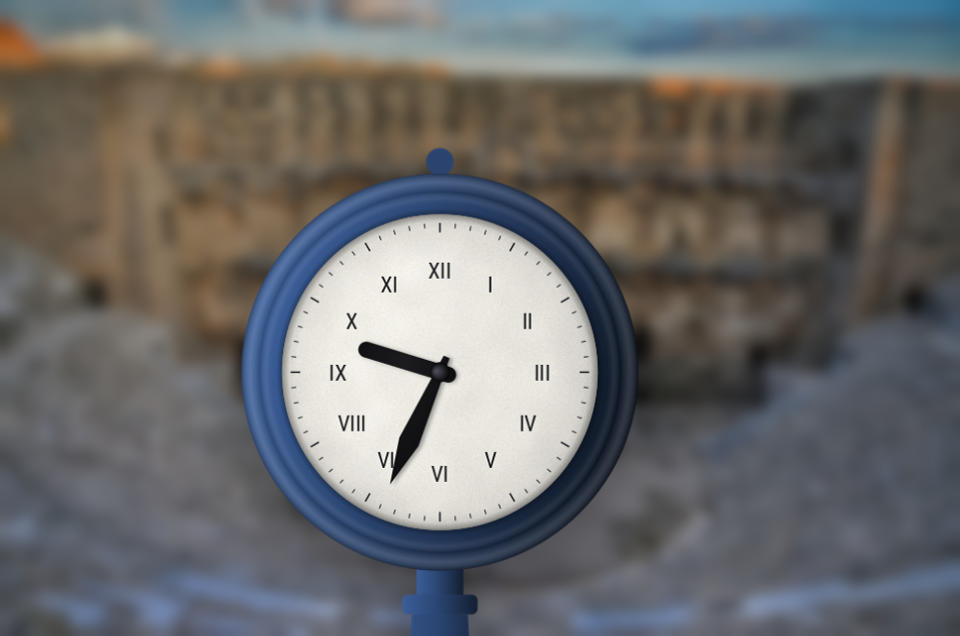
9h34
